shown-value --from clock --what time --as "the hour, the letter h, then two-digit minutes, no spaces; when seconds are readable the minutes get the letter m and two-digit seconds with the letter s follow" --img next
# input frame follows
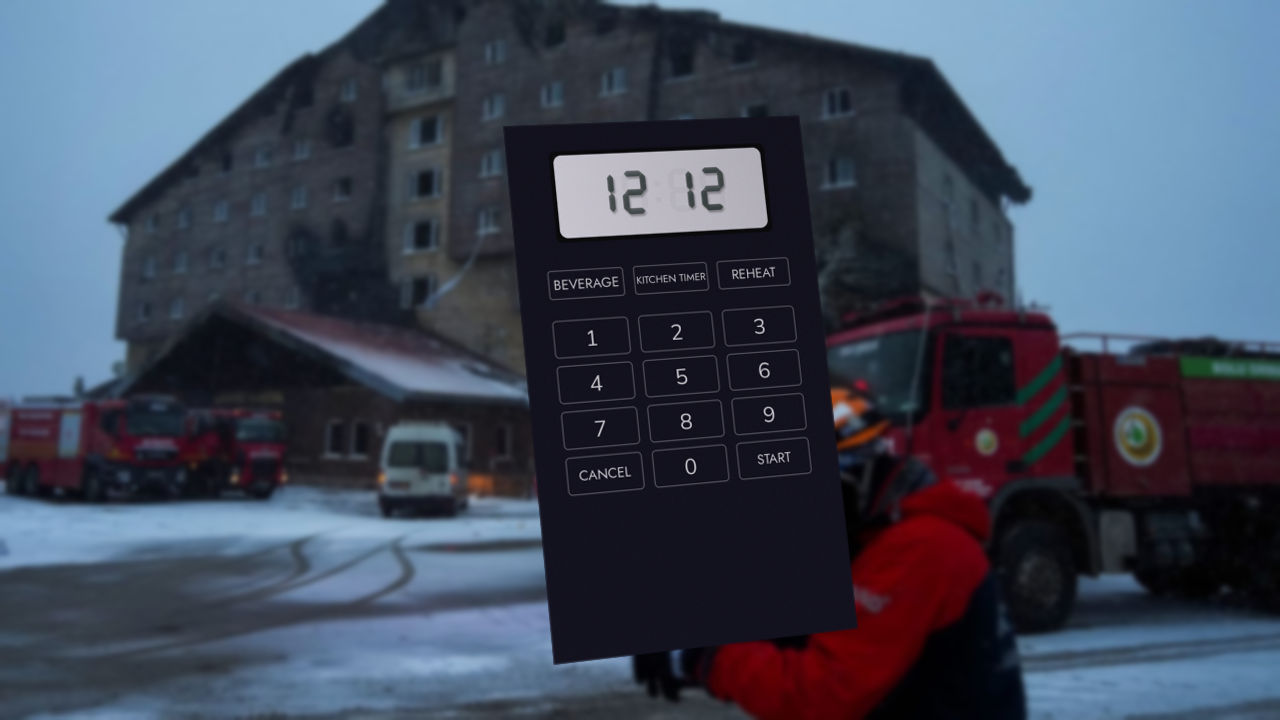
12h12
